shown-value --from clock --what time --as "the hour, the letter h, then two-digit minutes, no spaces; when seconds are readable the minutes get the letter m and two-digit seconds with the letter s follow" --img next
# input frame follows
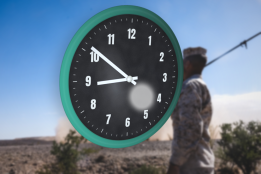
8h51
